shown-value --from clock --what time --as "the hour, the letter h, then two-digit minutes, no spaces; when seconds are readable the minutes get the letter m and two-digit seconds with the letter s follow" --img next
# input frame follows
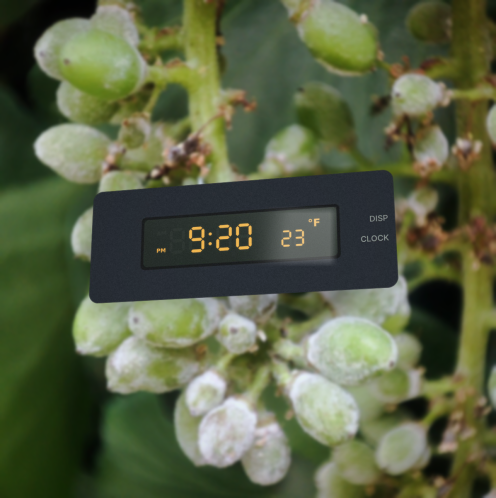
9h20
